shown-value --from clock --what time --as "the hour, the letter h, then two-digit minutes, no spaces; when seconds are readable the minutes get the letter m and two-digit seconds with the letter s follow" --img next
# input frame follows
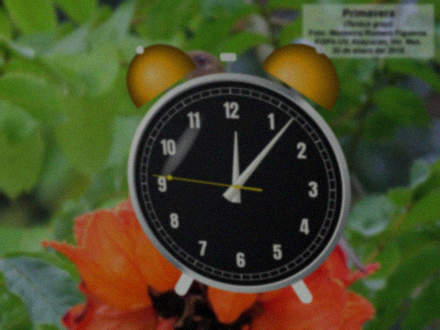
12h06m46s
